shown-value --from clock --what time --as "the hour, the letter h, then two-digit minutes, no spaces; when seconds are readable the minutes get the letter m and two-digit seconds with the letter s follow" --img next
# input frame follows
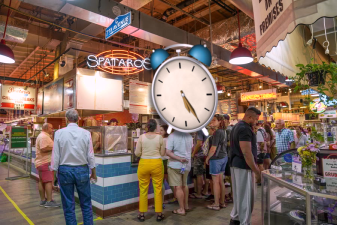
5h25
